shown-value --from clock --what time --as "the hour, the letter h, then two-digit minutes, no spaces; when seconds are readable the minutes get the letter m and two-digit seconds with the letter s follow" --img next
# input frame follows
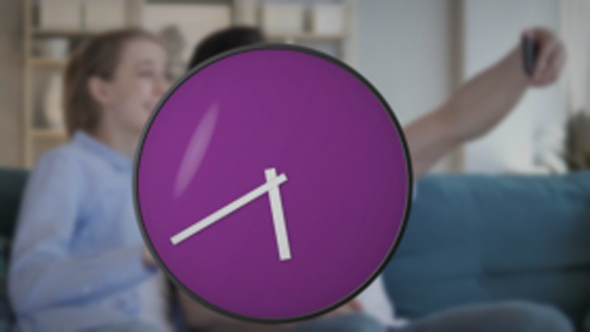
5h40
